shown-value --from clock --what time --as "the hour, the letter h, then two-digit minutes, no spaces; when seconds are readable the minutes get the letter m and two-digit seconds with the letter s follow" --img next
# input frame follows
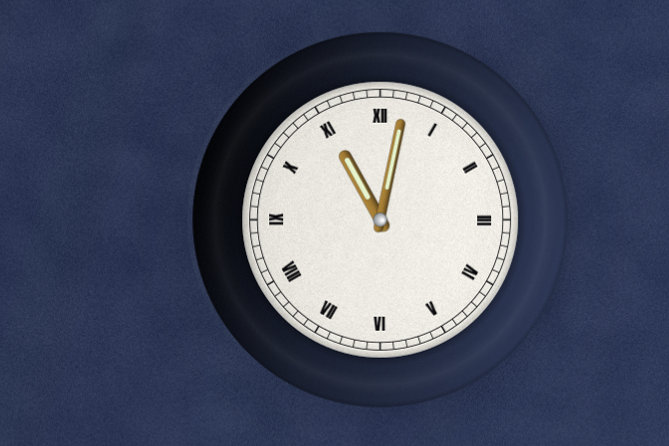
11h02
